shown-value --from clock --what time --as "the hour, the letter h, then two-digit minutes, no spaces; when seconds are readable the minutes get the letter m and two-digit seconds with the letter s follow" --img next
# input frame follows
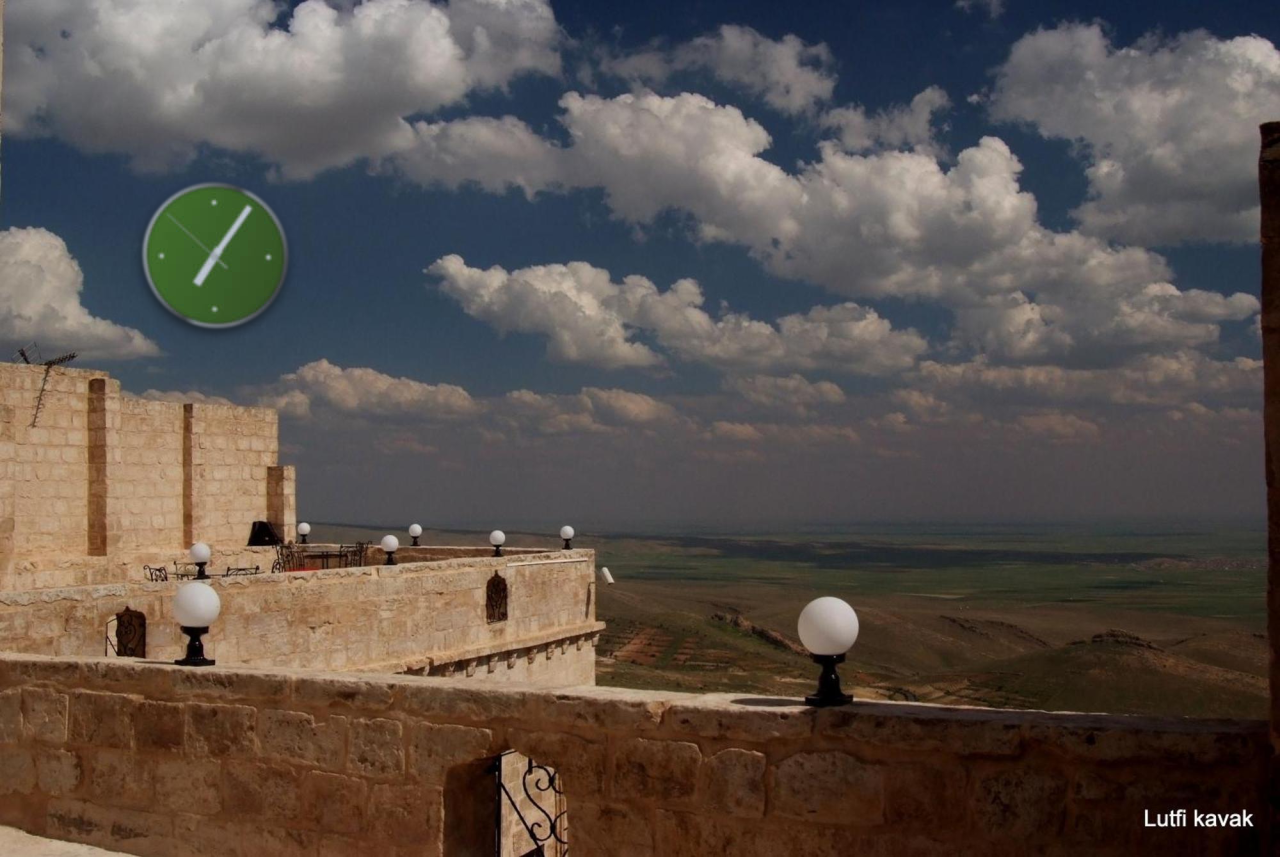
7h05m52s
